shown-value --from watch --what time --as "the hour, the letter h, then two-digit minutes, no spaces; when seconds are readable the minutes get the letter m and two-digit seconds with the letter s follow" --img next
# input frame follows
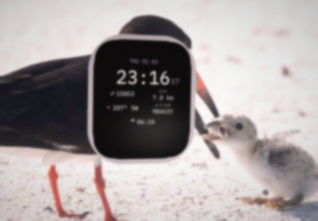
23h16
